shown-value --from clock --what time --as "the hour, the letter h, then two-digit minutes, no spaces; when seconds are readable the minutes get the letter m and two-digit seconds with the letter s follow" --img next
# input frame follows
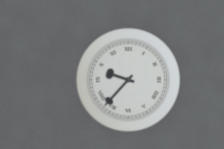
9h37
